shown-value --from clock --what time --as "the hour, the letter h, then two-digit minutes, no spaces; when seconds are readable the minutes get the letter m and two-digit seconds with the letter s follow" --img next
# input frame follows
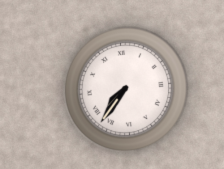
7h37
